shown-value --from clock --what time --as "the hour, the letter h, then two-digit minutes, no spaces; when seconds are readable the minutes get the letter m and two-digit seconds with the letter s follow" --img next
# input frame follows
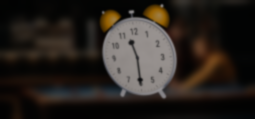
11h30
